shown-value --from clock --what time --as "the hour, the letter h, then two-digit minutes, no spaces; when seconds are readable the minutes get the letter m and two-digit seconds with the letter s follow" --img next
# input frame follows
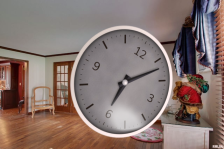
6h07
